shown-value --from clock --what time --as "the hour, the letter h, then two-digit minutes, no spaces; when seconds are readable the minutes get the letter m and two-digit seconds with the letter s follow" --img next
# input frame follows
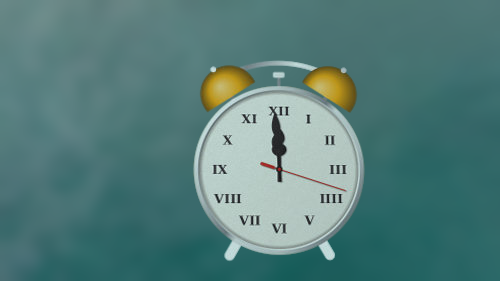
11h59m18s
